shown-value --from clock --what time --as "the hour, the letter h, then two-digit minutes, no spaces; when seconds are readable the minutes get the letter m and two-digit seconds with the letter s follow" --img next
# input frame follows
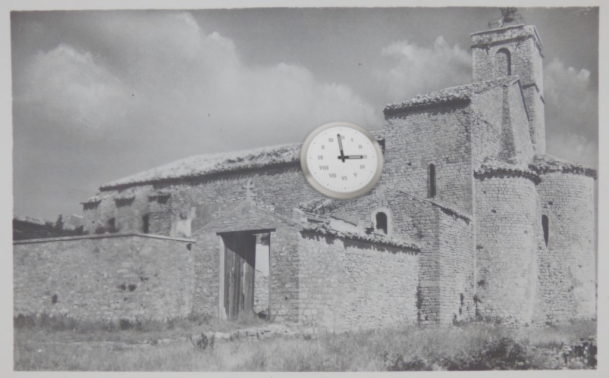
2h59
